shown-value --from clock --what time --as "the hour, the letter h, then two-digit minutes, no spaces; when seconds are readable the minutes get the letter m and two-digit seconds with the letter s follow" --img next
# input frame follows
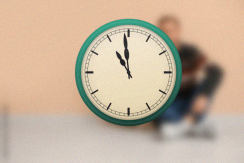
10h59
